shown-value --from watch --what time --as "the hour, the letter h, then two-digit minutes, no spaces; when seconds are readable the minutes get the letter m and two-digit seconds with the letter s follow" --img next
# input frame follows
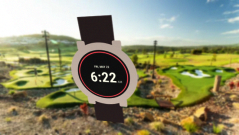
6h22
